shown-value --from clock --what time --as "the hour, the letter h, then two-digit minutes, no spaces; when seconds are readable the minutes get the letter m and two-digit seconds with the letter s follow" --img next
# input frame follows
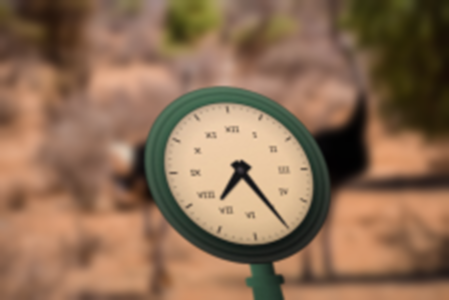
7h25
